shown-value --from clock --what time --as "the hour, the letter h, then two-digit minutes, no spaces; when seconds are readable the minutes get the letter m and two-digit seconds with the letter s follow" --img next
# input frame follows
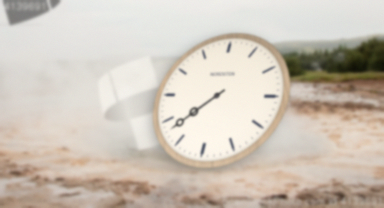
7h38
